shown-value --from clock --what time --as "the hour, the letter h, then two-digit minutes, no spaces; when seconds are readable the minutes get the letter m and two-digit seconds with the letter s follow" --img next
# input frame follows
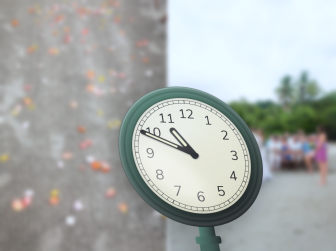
10h49
